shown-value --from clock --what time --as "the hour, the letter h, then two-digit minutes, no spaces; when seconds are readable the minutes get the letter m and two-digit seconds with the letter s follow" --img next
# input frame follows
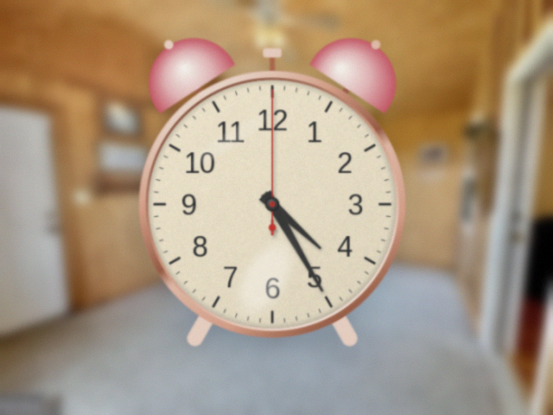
4h25m00s
